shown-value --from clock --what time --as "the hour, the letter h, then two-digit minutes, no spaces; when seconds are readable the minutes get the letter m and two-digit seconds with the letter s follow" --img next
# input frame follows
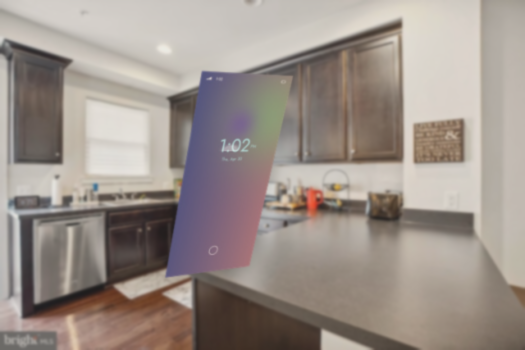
1h02
